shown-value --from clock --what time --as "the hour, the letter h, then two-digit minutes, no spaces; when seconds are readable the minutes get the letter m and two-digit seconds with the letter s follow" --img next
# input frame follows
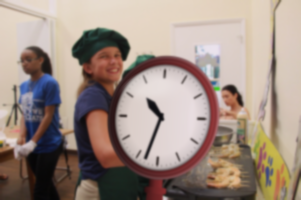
10h33
